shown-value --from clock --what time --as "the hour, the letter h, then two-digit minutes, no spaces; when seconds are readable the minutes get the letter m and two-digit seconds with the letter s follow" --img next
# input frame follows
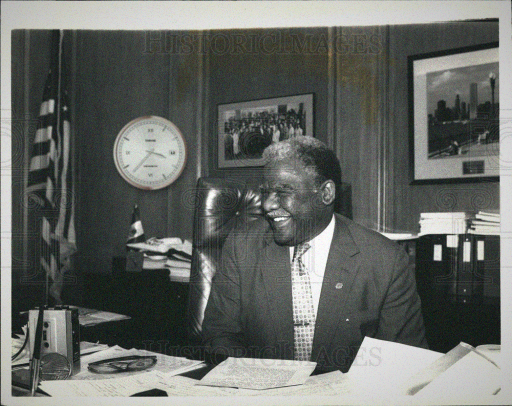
3h37
